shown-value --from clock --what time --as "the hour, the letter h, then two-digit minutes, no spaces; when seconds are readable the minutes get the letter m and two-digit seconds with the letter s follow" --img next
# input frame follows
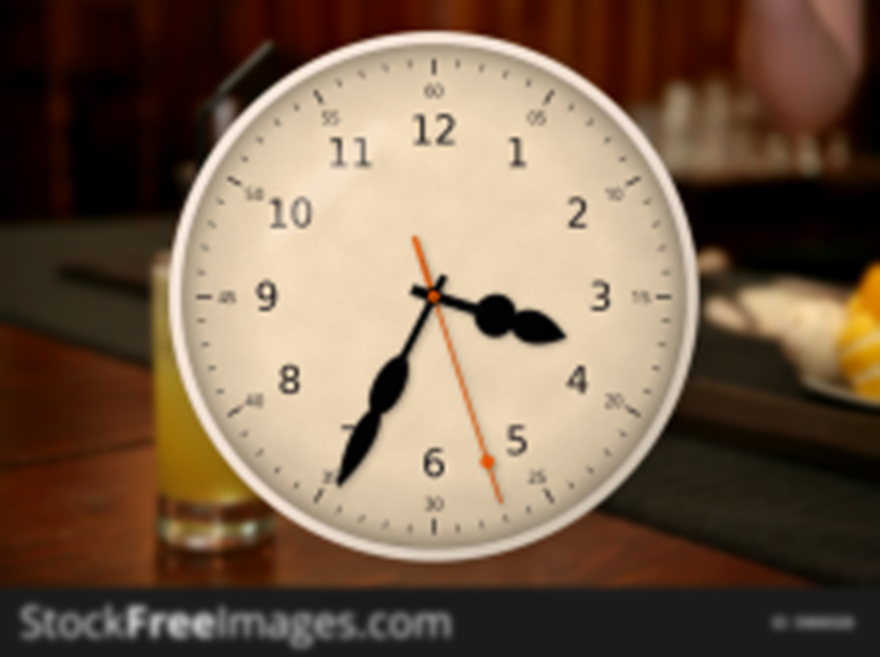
3h34m27s
